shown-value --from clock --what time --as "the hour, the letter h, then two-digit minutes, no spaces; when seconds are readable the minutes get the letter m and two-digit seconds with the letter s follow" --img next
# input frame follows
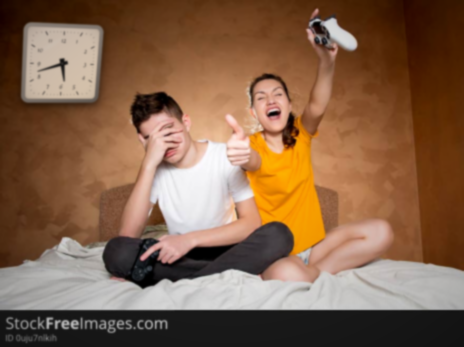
5h42
